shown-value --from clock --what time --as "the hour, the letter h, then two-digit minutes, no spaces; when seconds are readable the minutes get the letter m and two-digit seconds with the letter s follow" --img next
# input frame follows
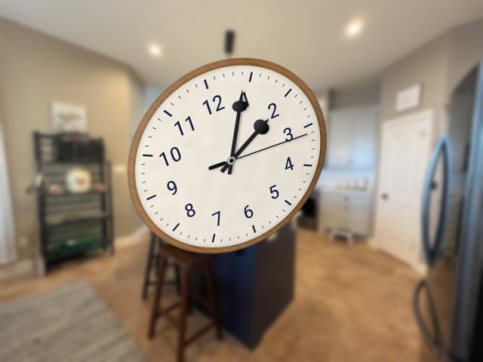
2h04m16s
